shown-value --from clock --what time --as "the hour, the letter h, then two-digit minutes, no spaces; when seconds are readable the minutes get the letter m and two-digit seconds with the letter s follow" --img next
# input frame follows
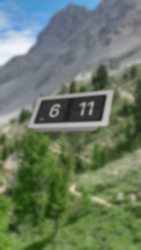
6h11
